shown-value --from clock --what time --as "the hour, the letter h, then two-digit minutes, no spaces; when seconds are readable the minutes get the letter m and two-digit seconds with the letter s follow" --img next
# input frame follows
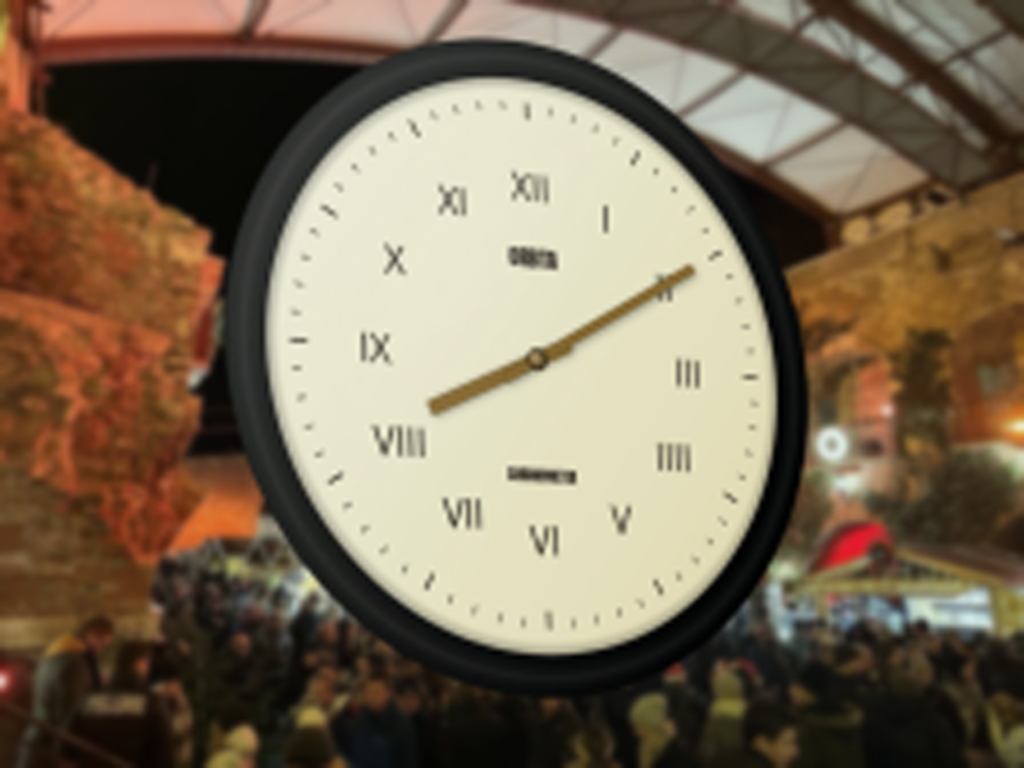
8h10
